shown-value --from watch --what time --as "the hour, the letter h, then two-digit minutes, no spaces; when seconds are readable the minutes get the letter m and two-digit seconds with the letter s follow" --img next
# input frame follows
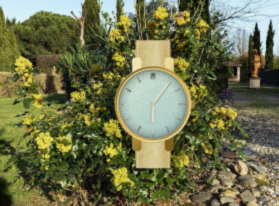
6h06
